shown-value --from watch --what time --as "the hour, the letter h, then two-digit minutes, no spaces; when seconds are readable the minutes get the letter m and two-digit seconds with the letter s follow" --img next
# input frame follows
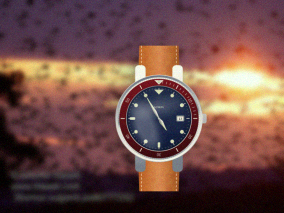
4h55
